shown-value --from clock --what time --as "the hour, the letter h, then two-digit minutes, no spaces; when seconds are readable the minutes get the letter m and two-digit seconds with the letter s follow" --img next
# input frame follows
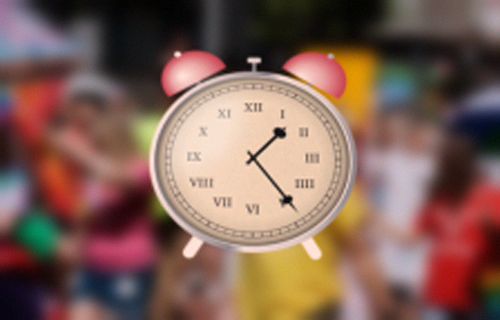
1h24
